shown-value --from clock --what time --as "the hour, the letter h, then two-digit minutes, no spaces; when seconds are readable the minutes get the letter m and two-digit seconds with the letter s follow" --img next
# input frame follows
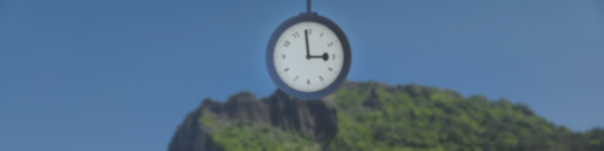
2h59
